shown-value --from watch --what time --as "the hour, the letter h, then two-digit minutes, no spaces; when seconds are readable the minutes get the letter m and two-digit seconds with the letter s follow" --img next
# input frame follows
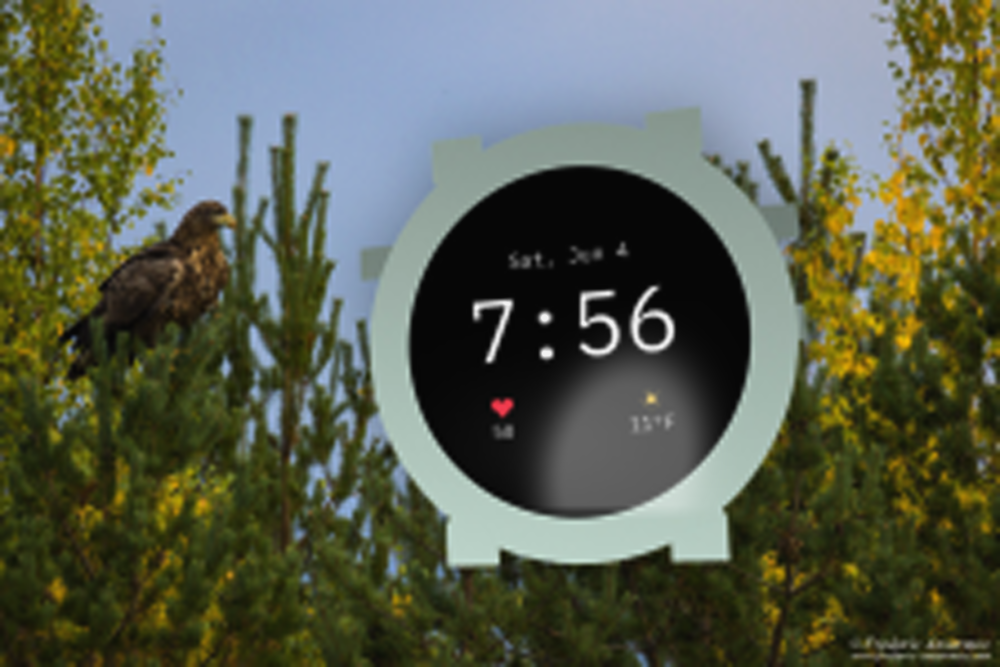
7h56
